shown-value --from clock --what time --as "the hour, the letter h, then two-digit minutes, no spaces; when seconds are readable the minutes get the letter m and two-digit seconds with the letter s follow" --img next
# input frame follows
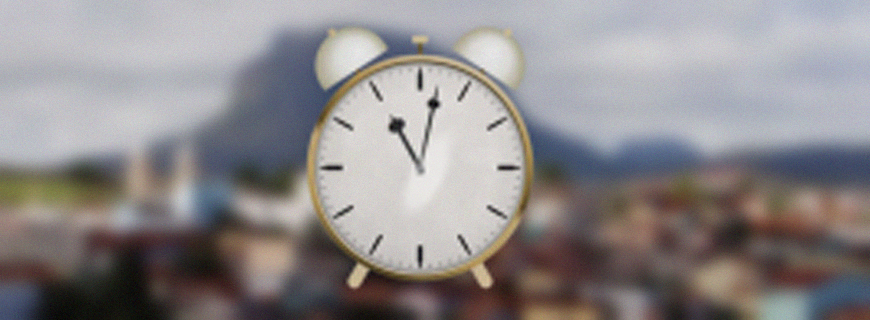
11h02
